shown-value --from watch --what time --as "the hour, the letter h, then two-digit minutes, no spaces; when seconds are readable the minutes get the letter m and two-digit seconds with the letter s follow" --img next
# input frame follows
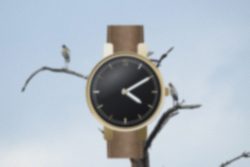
4h10
